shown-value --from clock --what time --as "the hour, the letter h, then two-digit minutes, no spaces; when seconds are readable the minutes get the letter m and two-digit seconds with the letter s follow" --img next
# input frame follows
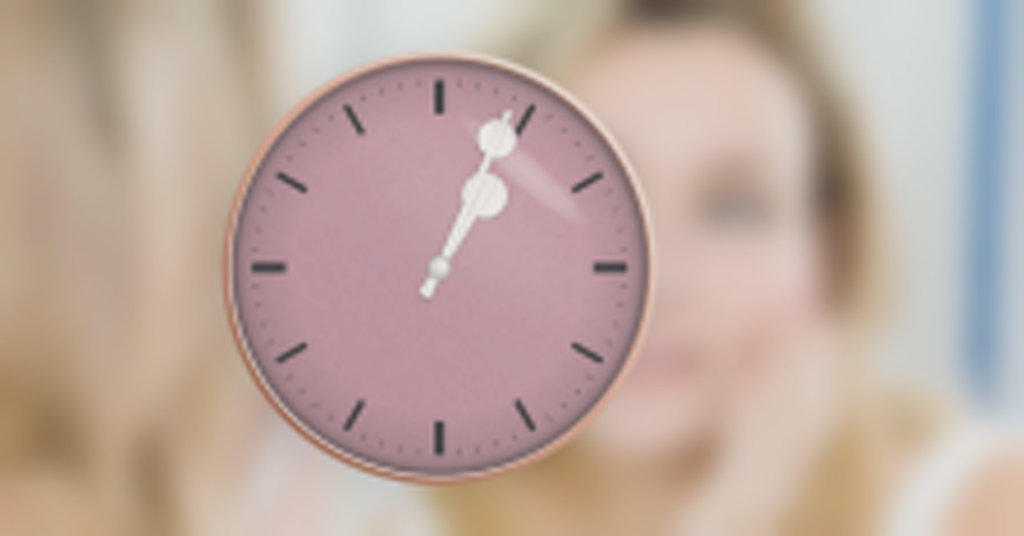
1h04
